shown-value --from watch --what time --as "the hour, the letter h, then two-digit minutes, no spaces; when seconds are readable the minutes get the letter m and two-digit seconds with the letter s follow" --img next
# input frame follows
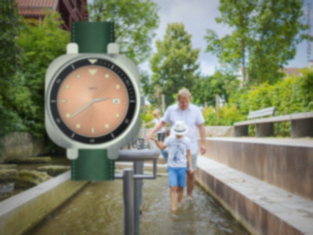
2h39
